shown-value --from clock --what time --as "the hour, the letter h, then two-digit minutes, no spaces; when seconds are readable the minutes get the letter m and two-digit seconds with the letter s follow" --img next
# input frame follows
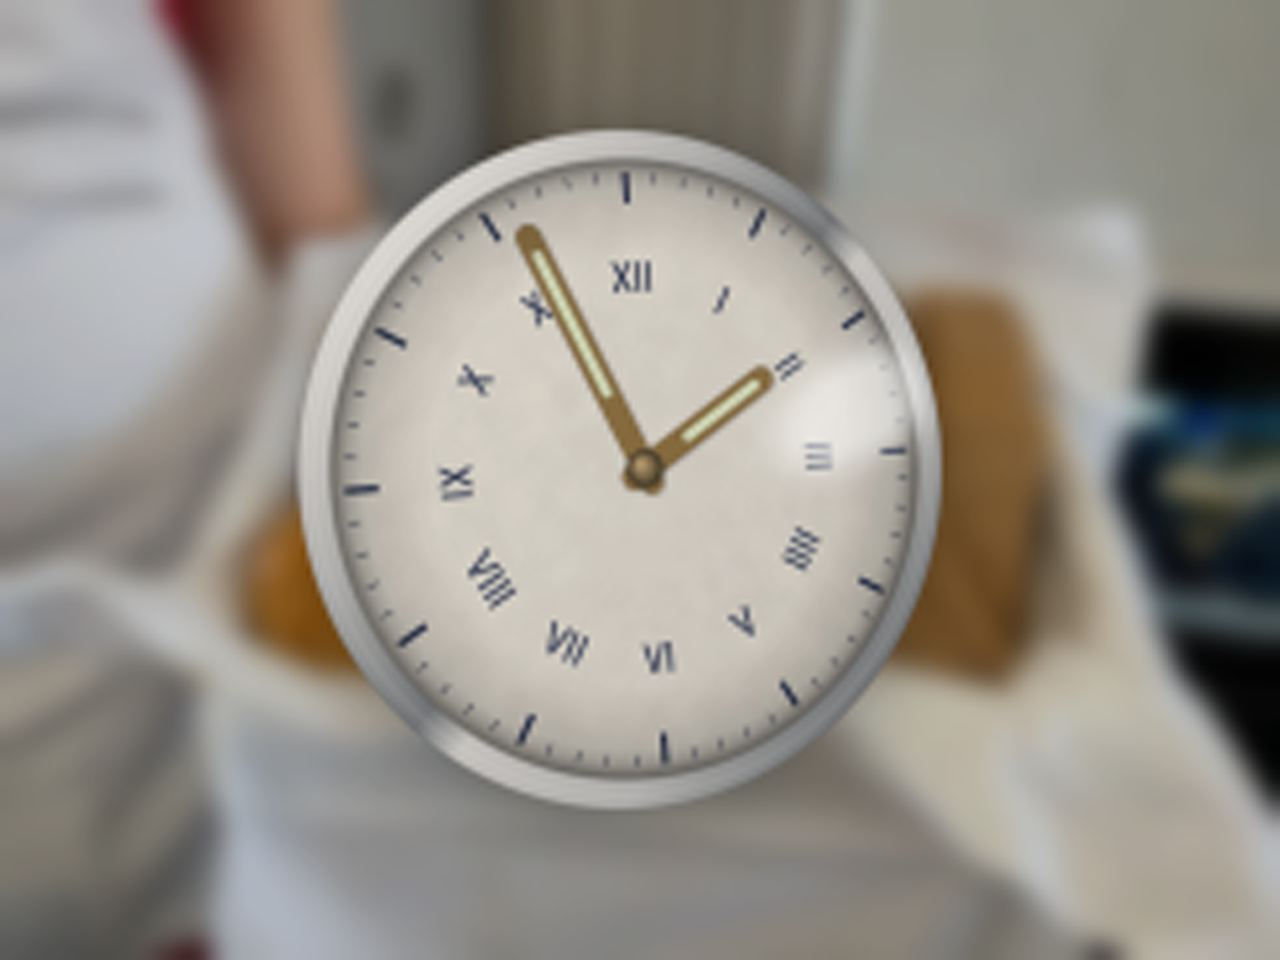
1h56
